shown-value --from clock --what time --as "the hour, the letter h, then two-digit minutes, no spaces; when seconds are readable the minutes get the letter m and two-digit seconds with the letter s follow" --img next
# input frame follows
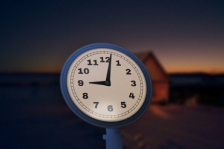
9h02
